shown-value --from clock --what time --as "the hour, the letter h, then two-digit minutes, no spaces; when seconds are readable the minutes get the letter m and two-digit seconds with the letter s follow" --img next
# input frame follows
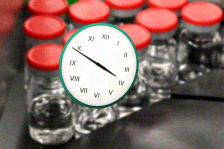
3h49
